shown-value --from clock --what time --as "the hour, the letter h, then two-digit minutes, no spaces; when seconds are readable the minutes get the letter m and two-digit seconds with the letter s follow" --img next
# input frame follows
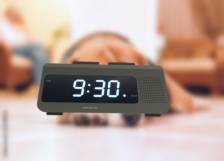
9h30
